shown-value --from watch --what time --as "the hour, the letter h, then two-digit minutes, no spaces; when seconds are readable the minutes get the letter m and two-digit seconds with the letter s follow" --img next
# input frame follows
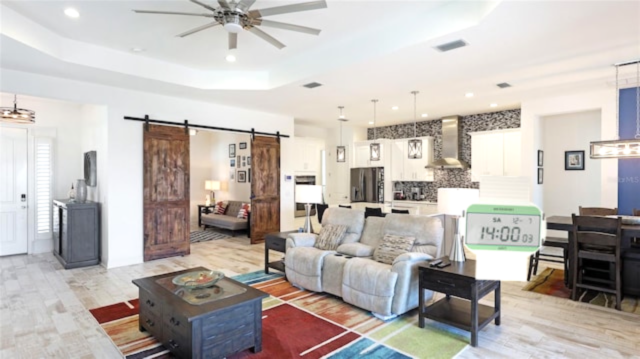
14h00
